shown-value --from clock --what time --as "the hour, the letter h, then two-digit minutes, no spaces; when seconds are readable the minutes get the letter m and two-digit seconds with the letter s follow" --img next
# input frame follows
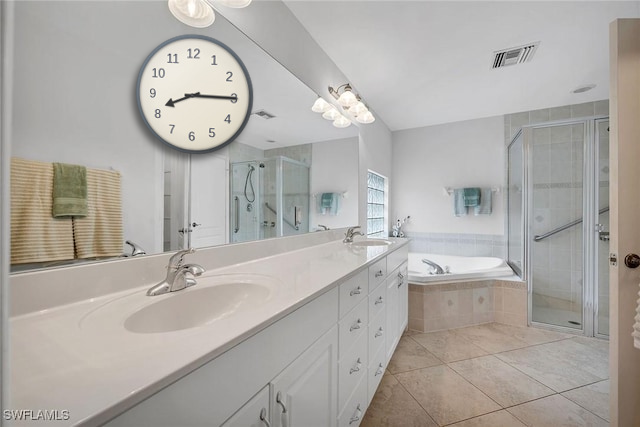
8h15
